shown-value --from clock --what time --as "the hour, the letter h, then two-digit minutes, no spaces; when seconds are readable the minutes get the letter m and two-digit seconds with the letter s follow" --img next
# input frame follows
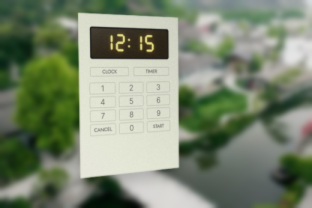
12h15
